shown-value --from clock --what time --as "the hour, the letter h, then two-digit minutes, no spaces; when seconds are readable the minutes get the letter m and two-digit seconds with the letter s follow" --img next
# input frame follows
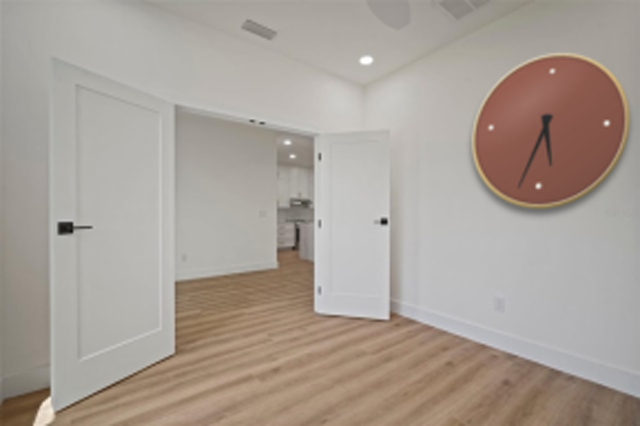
5h33
